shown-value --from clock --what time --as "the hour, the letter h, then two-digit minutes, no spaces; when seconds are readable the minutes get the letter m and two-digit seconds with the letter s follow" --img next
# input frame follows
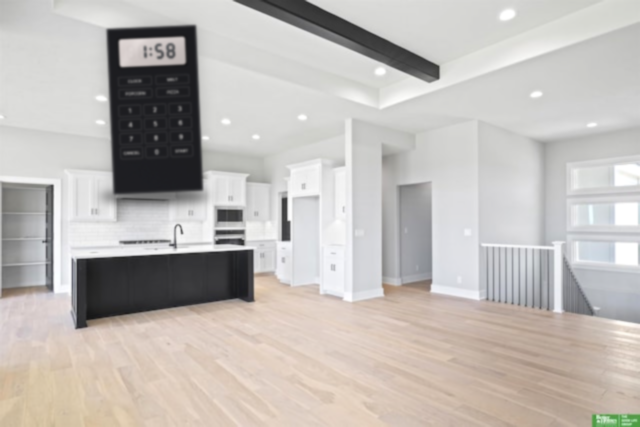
1h58
